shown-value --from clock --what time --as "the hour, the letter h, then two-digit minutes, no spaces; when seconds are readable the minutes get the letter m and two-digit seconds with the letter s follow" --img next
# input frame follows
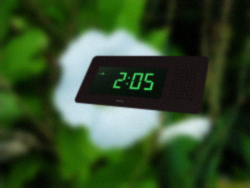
2h05
